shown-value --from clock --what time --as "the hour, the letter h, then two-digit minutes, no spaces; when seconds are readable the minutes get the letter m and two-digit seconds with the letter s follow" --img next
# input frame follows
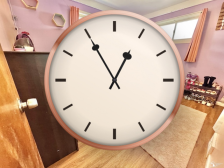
12h55
